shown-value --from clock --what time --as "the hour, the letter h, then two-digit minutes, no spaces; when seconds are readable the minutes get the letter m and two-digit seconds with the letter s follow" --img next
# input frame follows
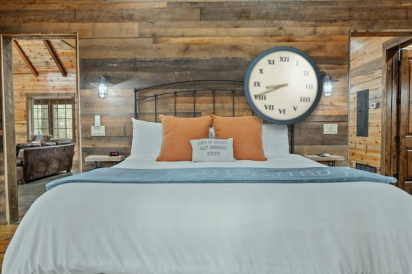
8h41
